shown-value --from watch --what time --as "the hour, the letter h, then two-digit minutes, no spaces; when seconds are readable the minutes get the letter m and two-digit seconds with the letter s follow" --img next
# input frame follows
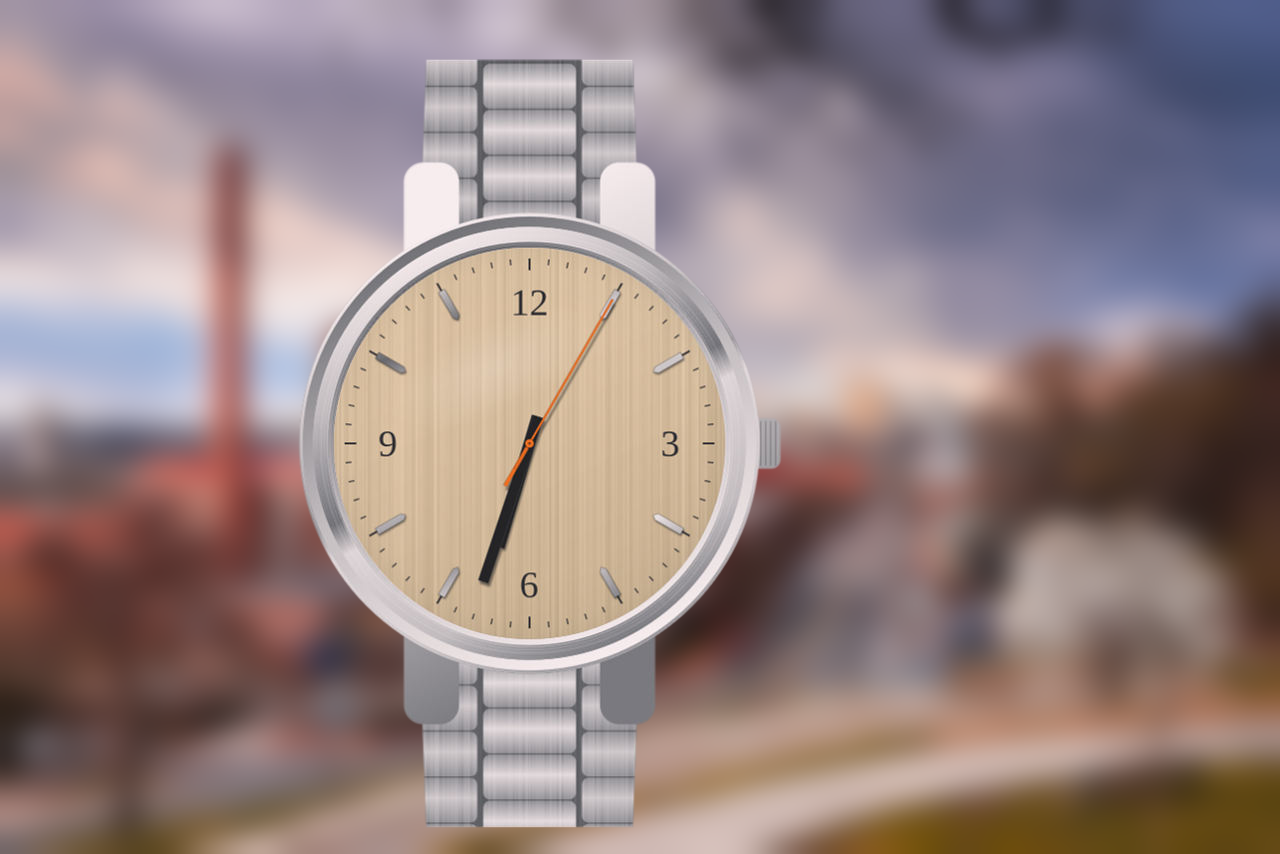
6h33m05s
